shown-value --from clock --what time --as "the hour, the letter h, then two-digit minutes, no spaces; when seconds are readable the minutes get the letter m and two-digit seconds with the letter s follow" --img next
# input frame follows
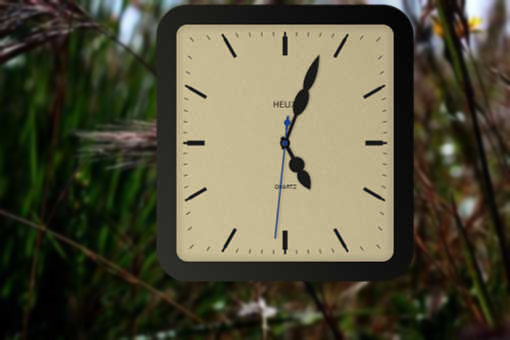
5h03m31s
